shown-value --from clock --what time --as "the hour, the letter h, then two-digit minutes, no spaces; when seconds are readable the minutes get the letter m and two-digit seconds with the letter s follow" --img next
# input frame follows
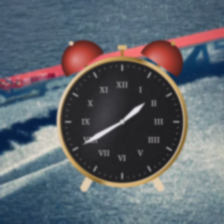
1h40
